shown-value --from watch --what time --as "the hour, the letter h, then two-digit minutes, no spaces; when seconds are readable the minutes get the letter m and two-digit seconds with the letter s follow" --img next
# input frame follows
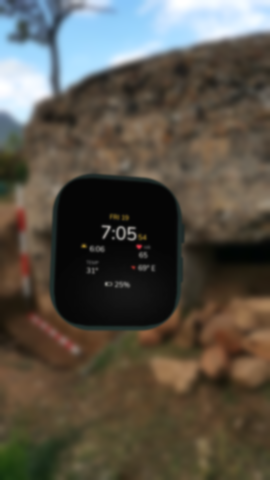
7h05
